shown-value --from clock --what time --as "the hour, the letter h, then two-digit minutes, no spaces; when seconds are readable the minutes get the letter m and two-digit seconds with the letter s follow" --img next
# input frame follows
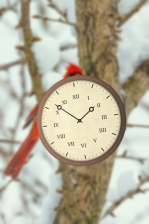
1h52
